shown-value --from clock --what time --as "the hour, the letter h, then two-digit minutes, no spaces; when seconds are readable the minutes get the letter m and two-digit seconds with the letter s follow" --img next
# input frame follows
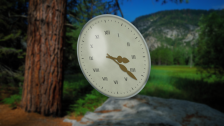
3h22
